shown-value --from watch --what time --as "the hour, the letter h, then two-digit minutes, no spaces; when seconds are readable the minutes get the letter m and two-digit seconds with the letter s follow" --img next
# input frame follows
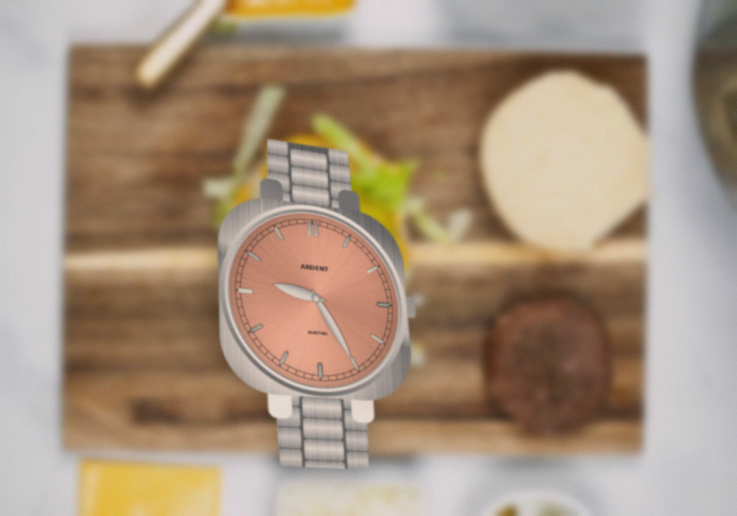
9h25
